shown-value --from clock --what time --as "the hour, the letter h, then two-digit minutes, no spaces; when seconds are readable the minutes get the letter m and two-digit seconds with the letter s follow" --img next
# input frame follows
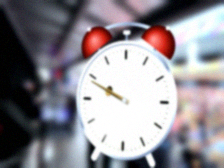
9h49
